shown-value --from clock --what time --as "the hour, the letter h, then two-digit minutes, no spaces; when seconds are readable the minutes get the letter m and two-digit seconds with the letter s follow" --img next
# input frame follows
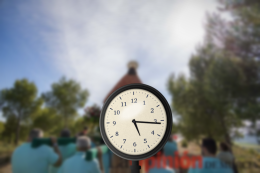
5h16
